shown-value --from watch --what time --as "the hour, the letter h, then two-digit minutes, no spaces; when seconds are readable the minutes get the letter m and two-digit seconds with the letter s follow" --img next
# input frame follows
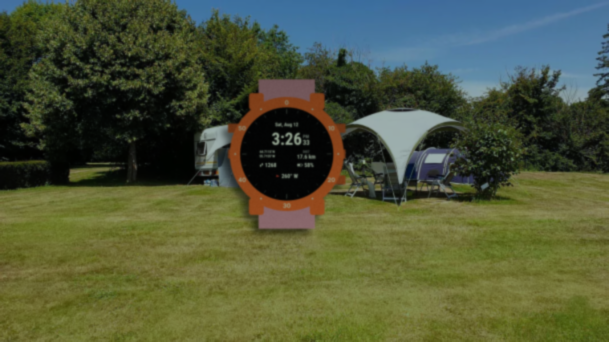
3h26
